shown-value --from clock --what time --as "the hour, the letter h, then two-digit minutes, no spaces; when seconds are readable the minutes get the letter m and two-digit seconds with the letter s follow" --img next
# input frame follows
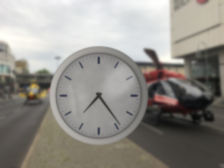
7h24
